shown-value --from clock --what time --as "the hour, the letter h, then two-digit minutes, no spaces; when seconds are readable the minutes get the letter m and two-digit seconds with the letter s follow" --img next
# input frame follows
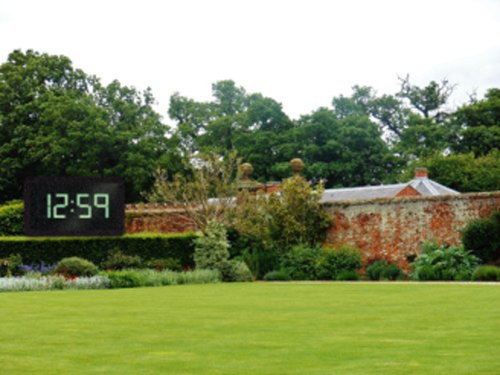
12h59
